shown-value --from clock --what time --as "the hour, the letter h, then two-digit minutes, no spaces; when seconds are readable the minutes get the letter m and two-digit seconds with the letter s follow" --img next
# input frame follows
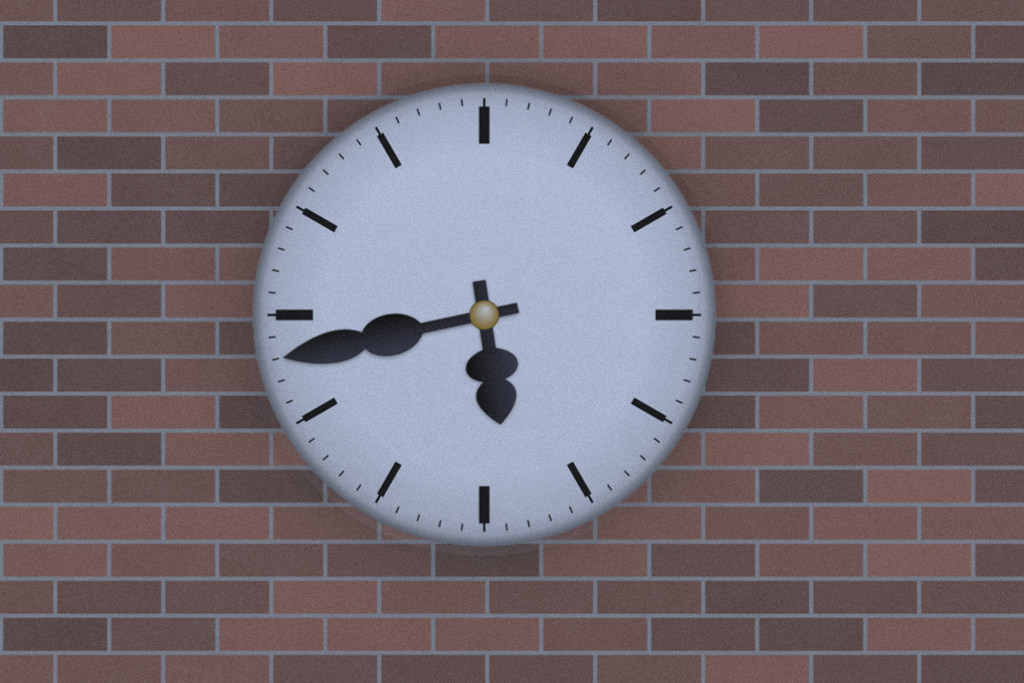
5h43
